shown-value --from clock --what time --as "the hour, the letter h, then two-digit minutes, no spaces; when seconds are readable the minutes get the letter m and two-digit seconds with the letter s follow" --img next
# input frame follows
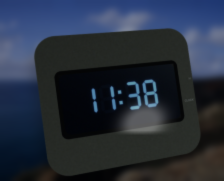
11h38
